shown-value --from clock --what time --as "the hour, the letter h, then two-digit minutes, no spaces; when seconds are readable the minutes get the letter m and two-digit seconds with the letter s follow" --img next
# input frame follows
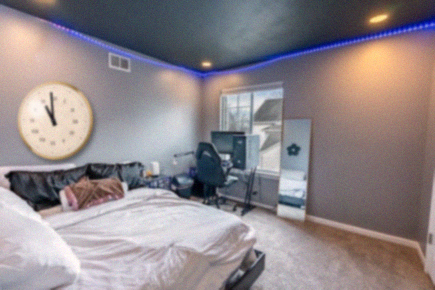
10h59
